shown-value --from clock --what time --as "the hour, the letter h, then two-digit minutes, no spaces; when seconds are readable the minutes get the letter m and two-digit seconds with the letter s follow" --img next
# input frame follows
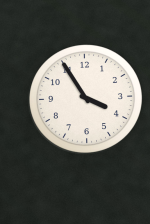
3h55
